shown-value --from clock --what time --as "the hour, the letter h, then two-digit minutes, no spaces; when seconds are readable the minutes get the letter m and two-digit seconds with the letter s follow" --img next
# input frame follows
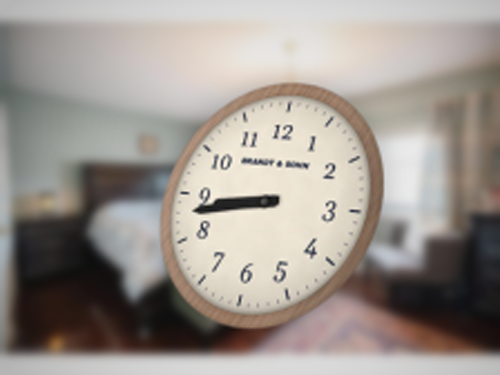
8h43
